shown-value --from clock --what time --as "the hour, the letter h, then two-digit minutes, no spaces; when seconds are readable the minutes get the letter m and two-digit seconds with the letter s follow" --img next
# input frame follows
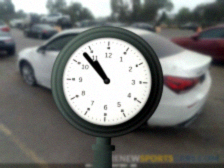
10h53
